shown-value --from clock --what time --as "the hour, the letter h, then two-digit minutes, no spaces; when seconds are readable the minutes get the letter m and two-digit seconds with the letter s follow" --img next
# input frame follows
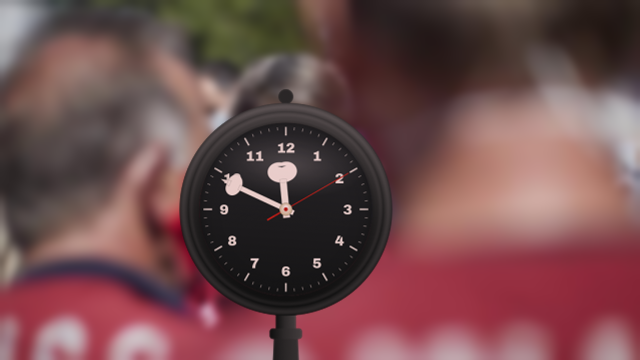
11h49m10s
